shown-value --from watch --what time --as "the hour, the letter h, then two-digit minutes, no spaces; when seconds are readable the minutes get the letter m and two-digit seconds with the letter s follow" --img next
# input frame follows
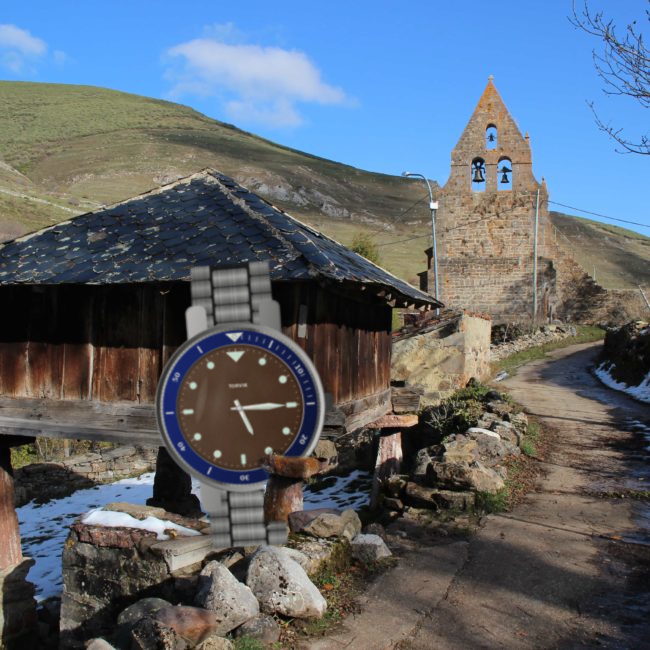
5h15
